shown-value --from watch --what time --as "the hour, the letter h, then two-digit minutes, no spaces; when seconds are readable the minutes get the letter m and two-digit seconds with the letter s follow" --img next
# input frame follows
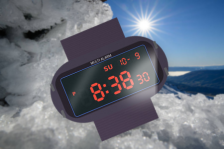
8h38m30s
